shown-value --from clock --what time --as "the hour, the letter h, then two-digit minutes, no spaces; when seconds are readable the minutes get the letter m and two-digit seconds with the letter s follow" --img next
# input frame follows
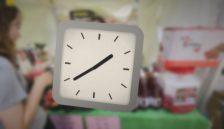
1h39
